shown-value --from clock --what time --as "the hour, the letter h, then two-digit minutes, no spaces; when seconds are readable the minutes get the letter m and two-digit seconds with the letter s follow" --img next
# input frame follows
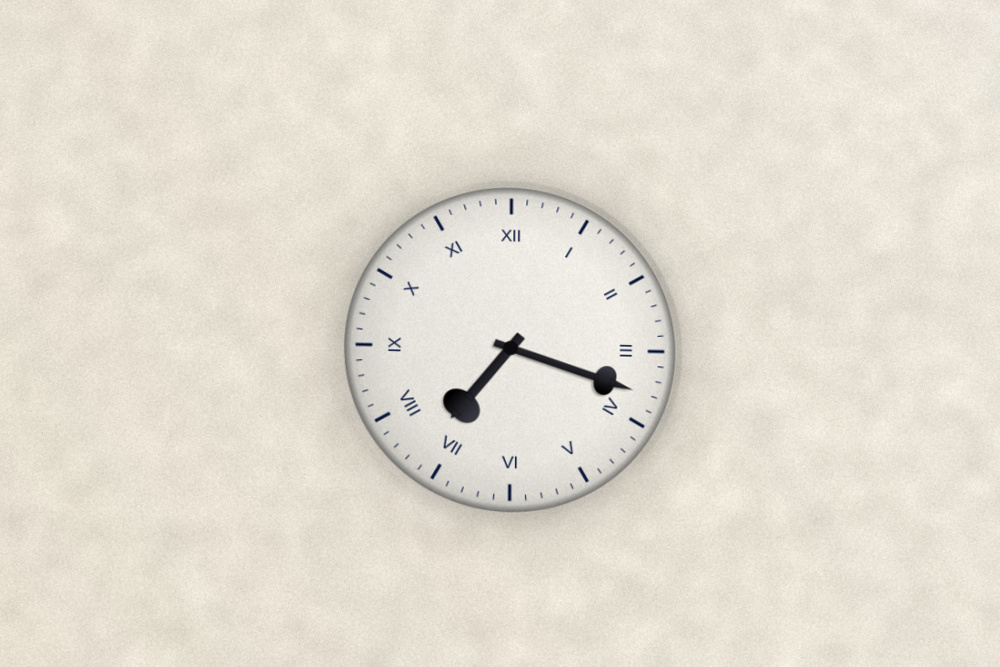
7h18
